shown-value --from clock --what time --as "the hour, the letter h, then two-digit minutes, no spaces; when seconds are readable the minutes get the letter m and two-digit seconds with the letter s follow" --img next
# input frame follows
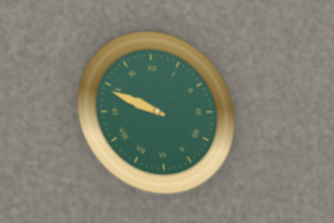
9h49
